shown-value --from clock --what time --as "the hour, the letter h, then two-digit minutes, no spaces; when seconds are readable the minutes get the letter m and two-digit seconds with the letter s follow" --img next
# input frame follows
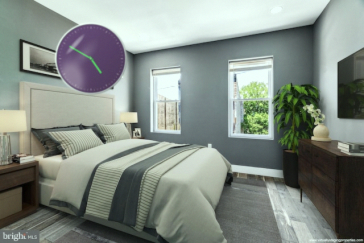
4h50
